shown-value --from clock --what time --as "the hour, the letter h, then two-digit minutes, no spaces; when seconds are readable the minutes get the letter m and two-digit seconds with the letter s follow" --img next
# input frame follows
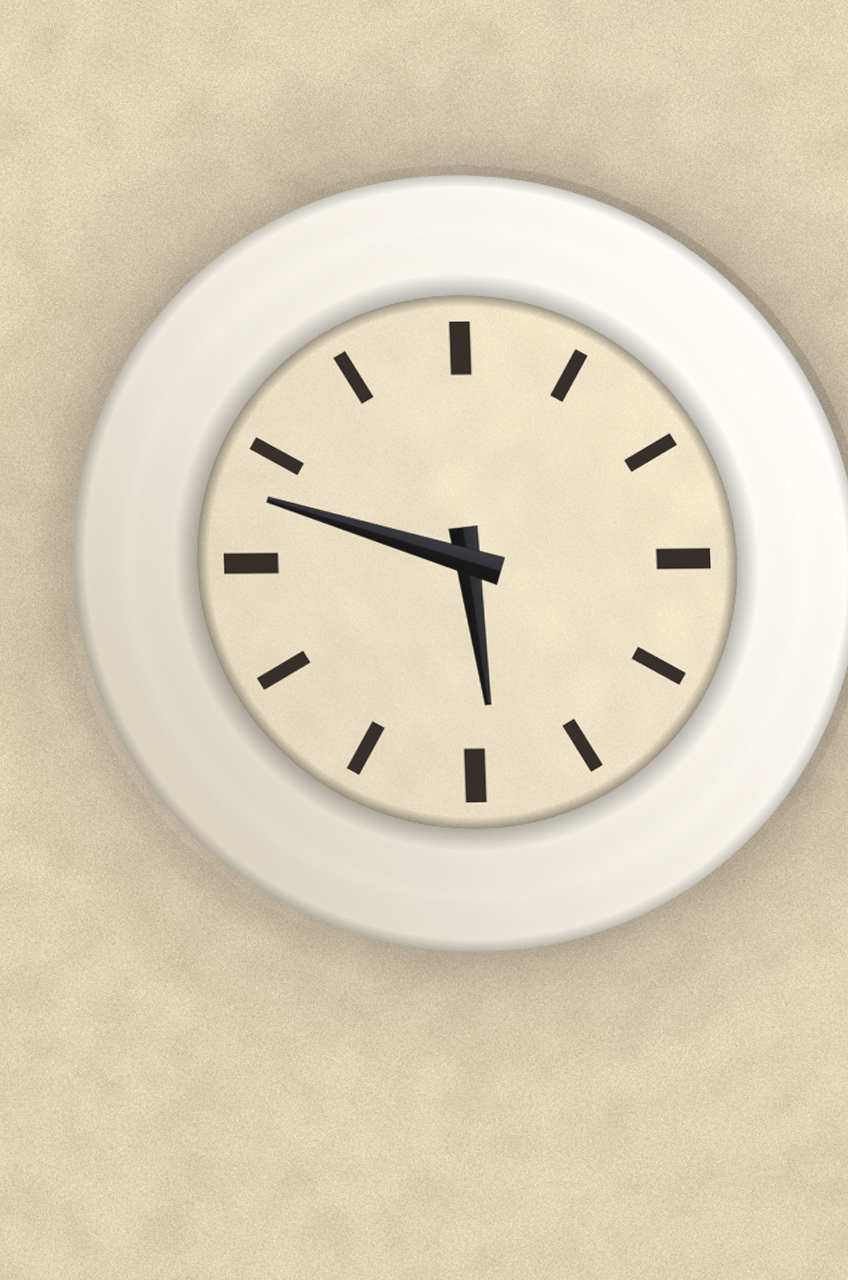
5h48
